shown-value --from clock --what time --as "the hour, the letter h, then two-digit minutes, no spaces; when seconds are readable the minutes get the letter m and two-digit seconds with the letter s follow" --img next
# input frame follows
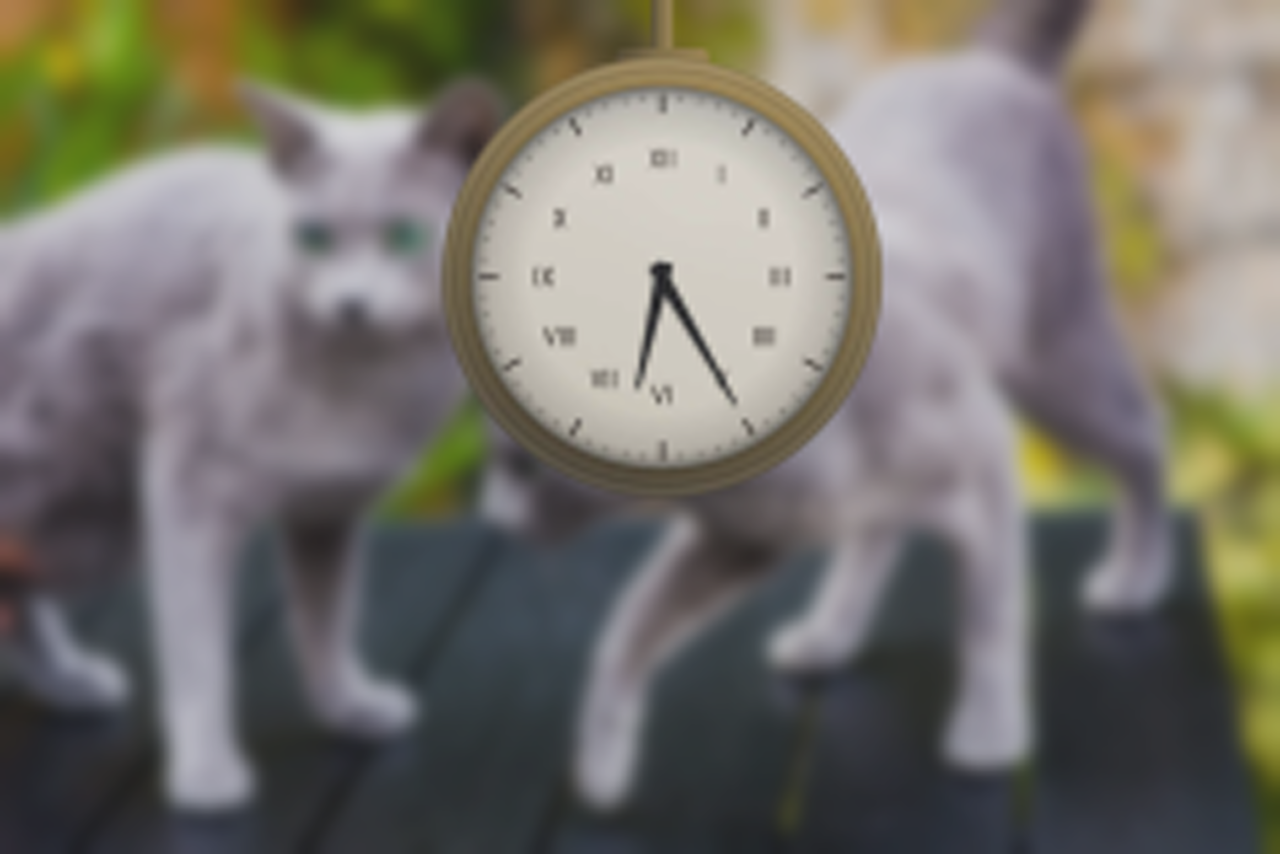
6h25
